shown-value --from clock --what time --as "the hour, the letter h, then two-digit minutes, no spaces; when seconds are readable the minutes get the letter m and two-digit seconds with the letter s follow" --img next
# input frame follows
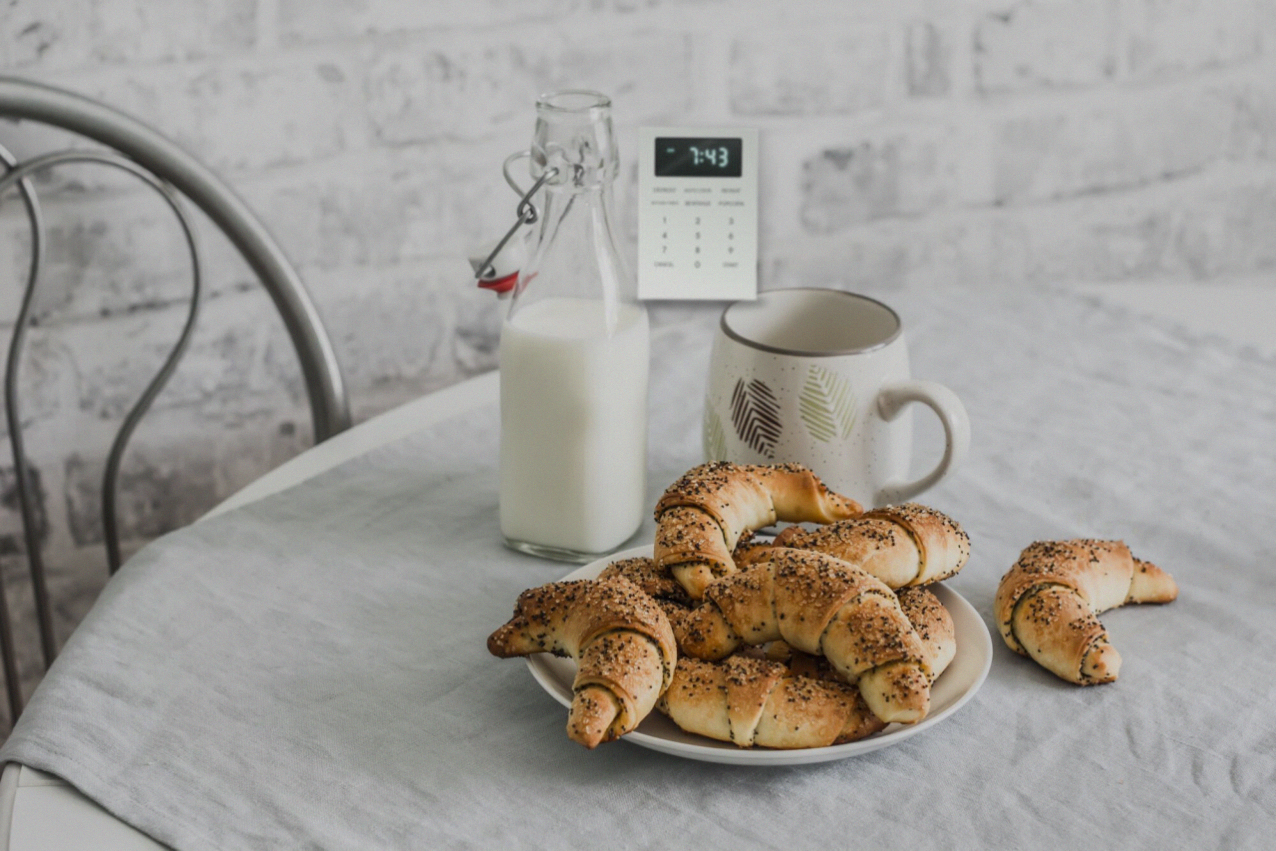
7h43
